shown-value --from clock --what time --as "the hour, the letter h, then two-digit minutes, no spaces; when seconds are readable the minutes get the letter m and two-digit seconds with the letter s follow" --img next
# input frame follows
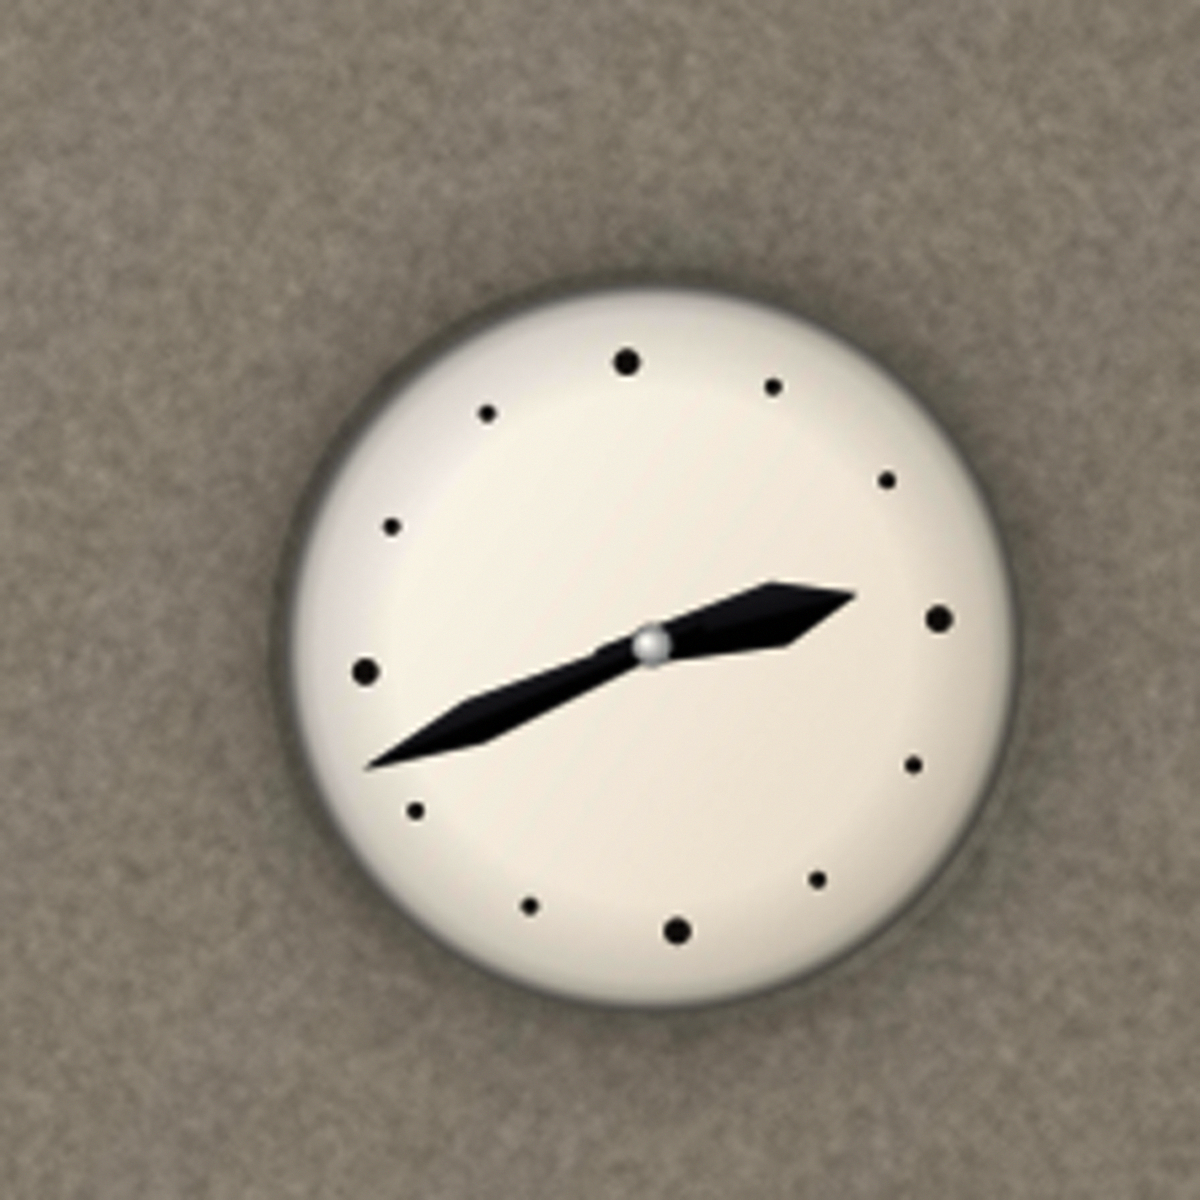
2h42
